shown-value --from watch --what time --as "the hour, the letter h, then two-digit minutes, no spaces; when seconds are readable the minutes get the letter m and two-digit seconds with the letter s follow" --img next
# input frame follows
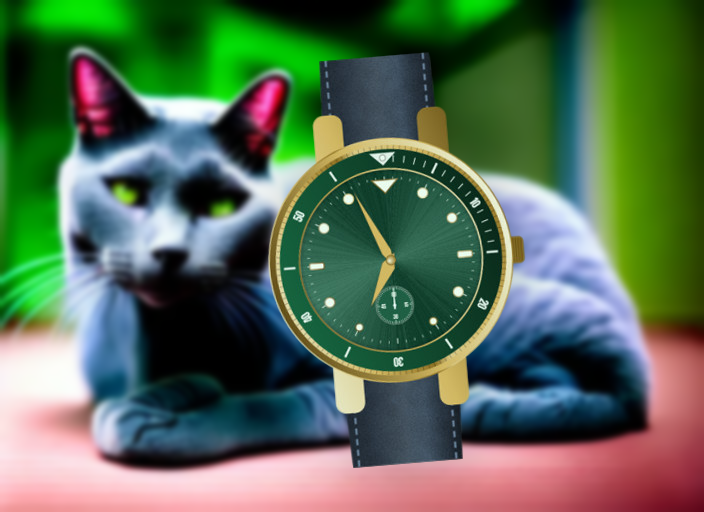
6h56
